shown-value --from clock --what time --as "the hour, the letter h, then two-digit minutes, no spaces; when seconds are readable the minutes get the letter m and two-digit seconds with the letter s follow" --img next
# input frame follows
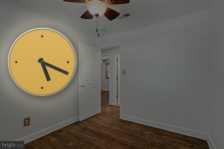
5h19
